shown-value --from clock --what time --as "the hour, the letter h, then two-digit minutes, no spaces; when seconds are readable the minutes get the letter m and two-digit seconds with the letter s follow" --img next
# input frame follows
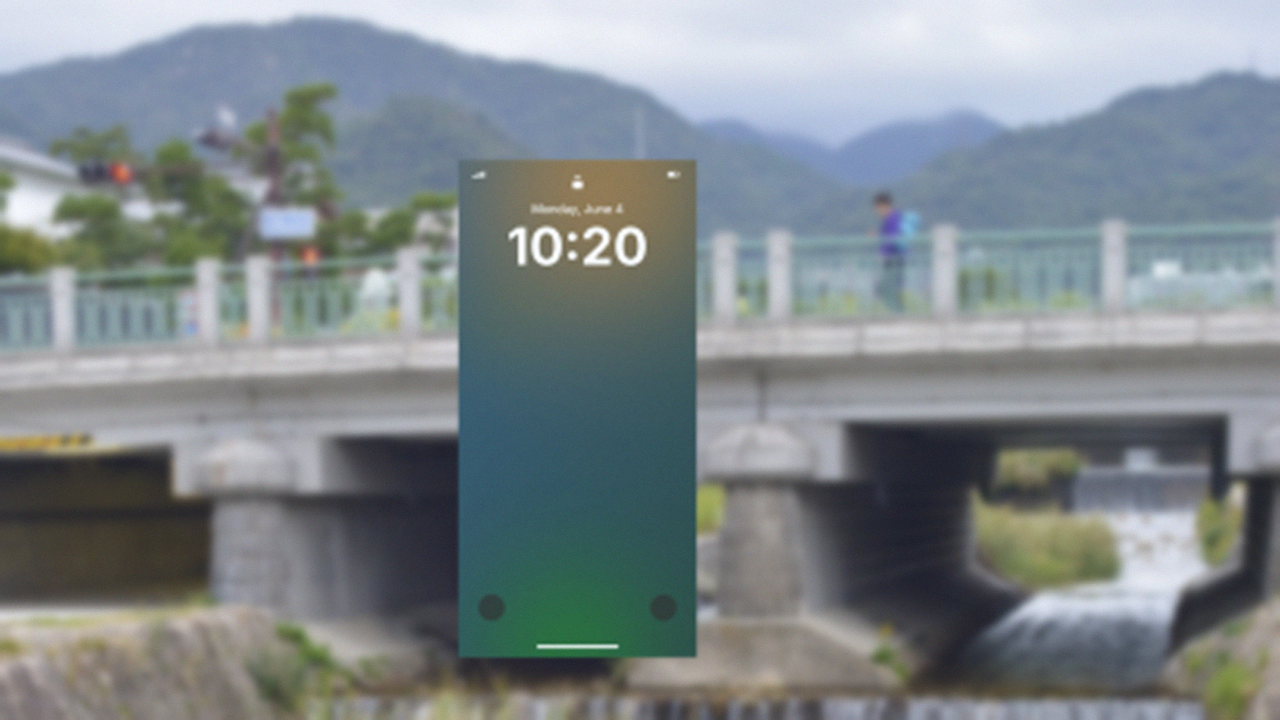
10h20
